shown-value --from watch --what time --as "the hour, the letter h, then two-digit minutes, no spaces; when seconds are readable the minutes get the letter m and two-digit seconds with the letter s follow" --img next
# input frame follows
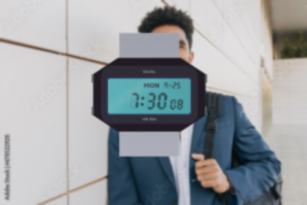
7h30m08s
